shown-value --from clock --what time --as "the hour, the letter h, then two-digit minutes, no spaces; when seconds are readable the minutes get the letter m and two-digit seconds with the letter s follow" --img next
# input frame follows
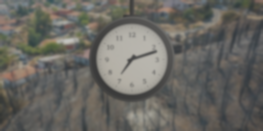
7h12
